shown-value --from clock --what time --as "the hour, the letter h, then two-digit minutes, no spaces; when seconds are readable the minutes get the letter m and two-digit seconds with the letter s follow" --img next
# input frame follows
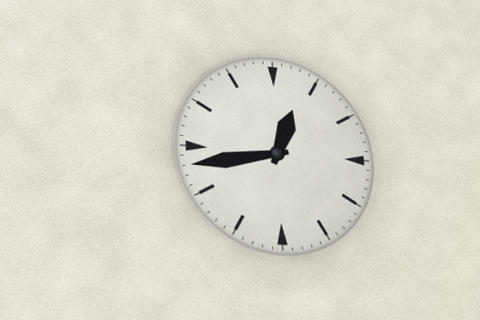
12h43
